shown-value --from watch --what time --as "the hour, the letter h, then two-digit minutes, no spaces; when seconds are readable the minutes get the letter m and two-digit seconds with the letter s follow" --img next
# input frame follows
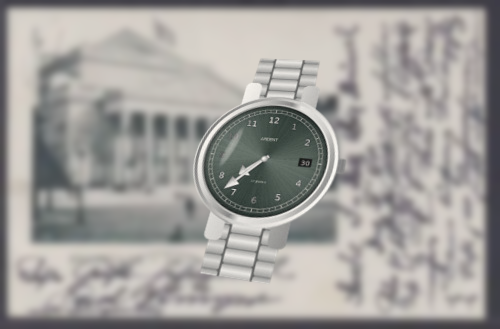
7h37
